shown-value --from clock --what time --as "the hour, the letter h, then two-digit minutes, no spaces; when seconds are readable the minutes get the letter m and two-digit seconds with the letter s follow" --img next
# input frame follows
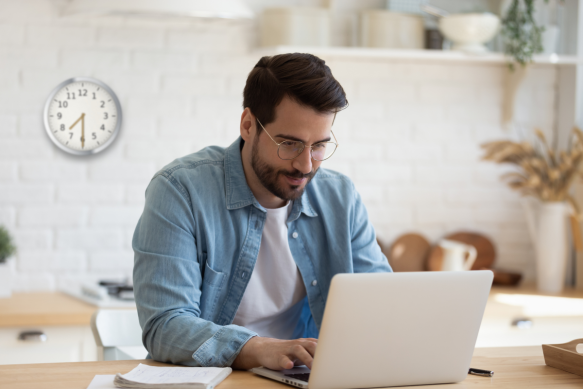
7h30
